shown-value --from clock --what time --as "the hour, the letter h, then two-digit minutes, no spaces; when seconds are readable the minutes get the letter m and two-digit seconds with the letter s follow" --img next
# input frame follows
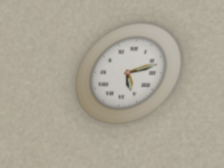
5h12
